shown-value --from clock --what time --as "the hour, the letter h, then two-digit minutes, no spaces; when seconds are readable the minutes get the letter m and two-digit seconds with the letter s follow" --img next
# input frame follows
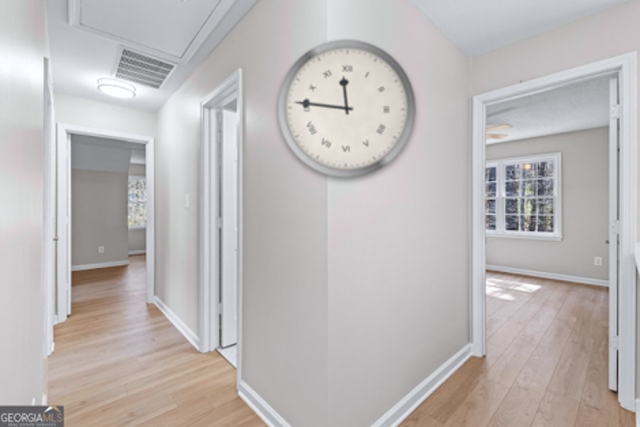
11h46
